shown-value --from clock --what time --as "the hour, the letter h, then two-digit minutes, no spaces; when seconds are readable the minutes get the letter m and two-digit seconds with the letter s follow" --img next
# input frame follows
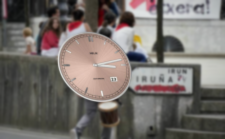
3h13
